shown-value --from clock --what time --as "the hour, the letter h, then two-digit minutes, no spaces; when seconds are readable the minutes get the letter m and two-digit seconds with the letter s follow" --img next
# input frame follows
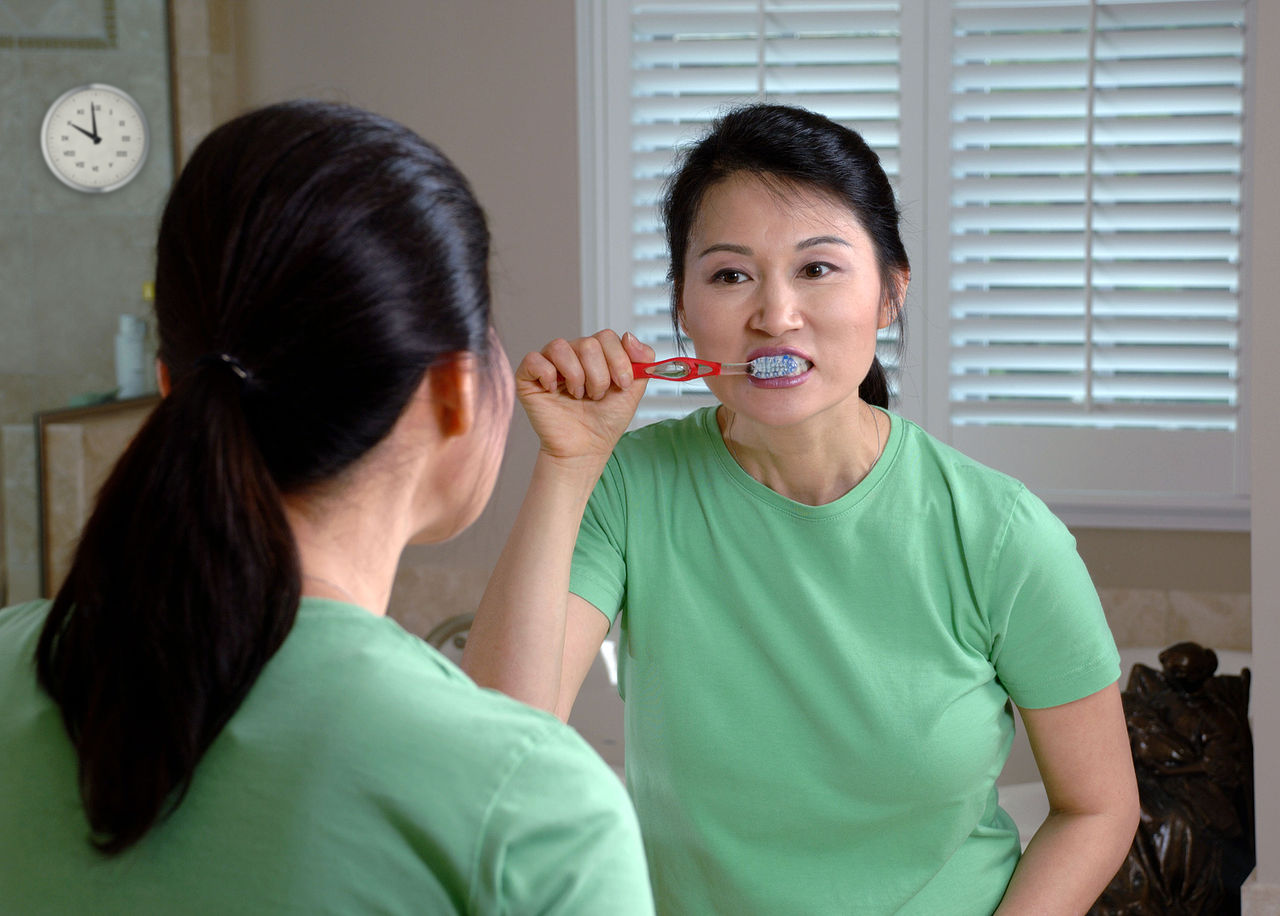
9h59
